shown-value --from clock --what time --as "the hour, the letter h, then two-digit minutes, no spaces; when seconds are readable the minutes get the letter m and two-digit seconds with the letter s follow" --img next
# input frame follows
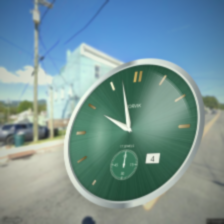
9h57
